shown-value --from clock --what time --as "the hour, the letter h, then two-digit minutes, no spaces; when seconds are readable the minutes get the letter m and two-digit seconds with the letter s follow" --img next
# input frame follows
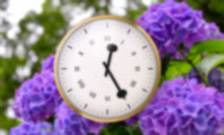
12h25
